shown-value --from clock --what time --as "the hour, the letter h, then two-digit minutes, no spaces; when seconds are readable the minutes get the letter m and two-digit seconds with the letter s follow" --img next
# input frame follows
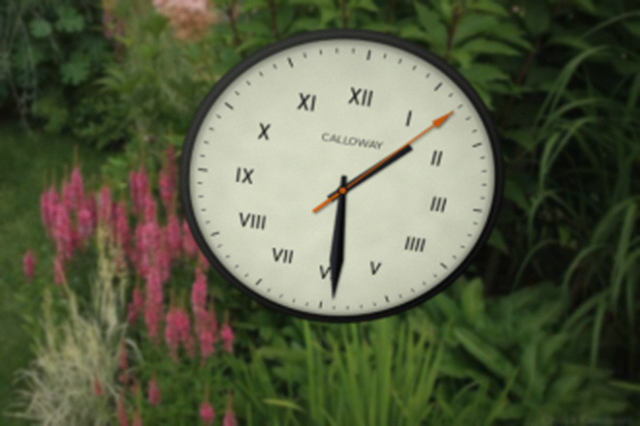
1h29m07s
